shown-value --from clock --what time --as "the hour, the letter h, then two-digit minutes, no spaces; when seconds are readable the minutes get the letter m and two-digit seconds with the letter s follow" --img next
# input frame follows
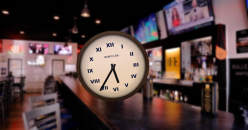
5h36
